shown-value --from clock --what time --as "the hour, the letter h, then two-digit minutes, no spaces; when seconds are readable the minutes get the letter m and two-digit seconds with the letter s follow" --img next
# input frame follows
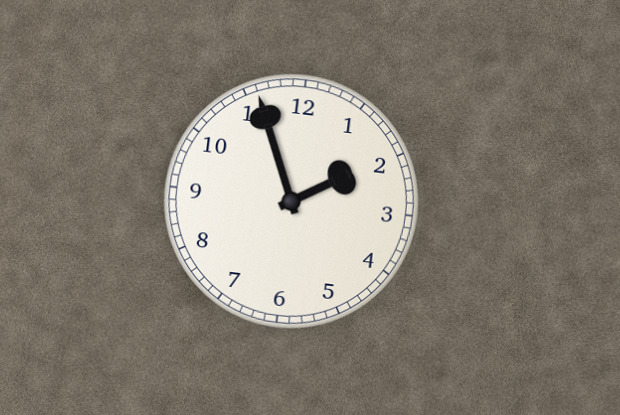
1h56
